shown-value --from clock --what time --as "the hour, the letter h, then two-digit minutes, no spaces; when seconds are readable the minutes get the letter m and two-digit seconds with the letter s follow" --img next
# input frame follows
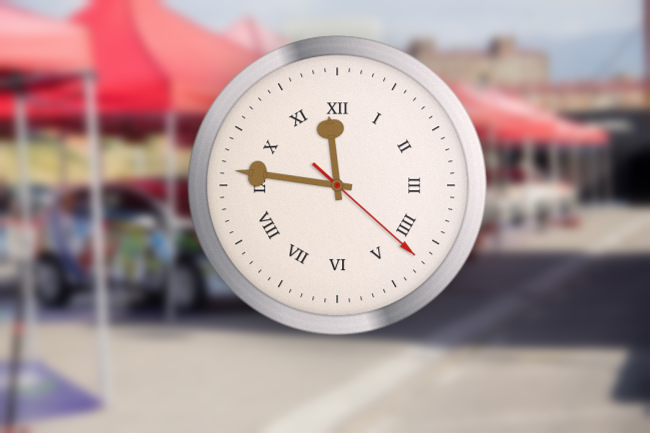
11h46m22s
